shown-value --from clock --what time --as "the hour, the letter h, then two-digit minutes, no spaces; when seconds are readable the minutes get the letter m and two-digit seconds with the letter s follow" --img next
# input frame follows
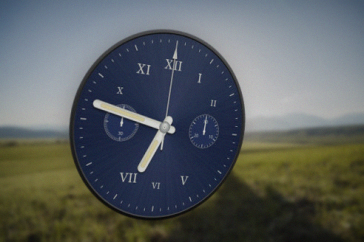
6h47
